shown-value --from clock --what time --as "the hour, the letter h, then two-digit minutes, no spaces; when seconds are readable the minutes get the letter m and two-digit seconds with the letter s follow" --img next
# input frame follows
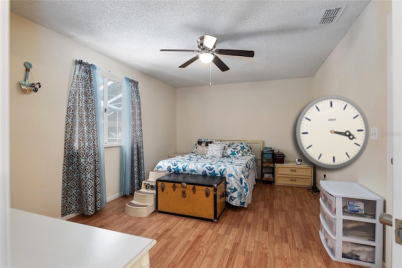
3h18
